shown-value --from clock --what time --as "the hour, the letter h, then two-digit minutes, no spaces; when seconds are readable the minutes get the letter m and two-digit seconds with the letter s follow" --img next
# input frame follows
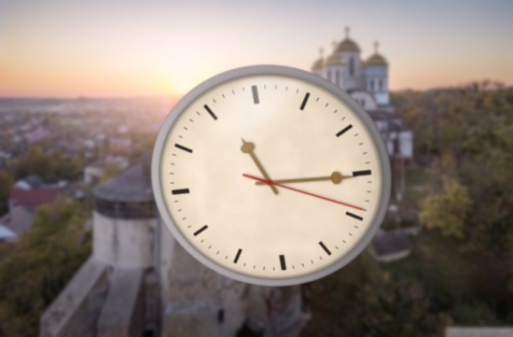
11h15m19s
